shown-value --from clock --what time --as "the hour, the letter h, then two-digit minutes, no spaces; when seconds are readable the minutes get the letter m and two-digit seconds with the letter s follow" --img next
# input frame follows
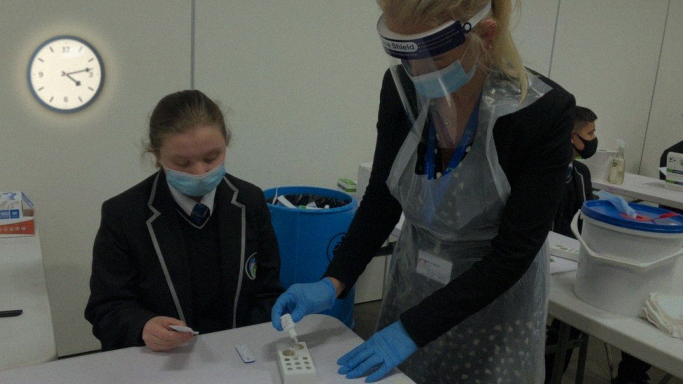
4h13
